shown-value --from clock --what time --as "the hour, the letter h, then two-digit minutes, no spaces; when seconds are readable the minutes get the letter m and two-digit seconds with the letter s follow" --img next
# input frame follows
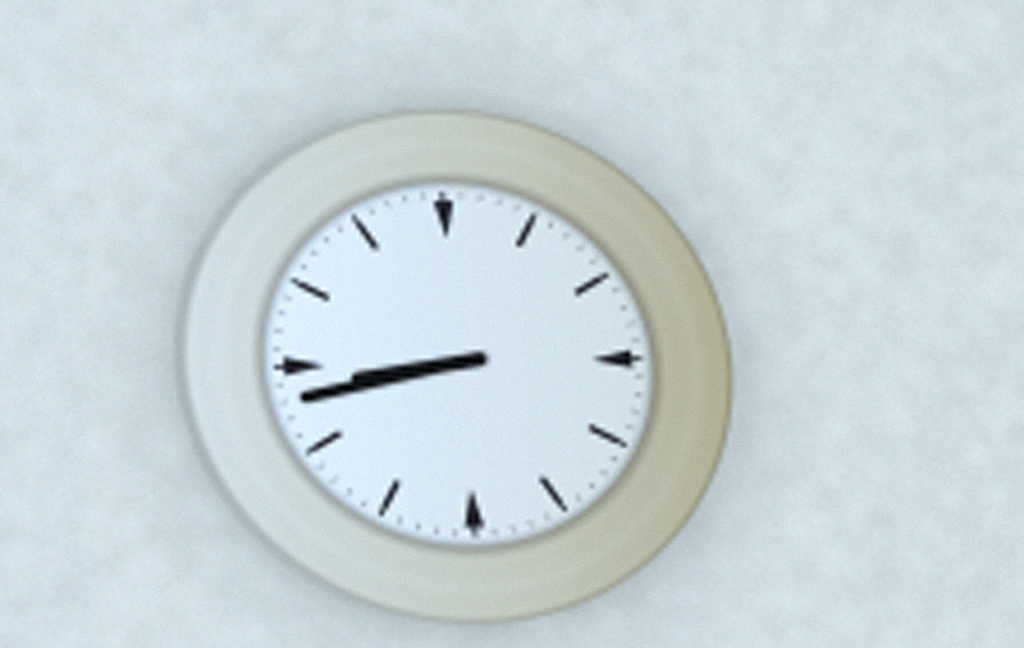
8h43
